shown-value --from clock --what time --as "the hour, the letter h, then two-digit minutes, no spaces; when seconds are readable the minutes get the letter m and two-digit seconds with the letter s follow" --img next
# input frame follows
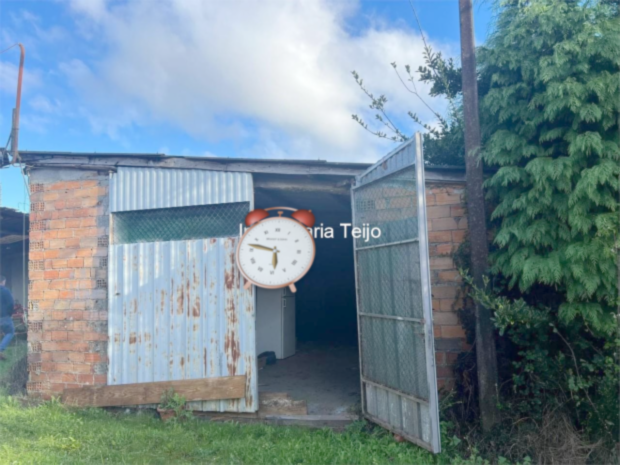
5h47
